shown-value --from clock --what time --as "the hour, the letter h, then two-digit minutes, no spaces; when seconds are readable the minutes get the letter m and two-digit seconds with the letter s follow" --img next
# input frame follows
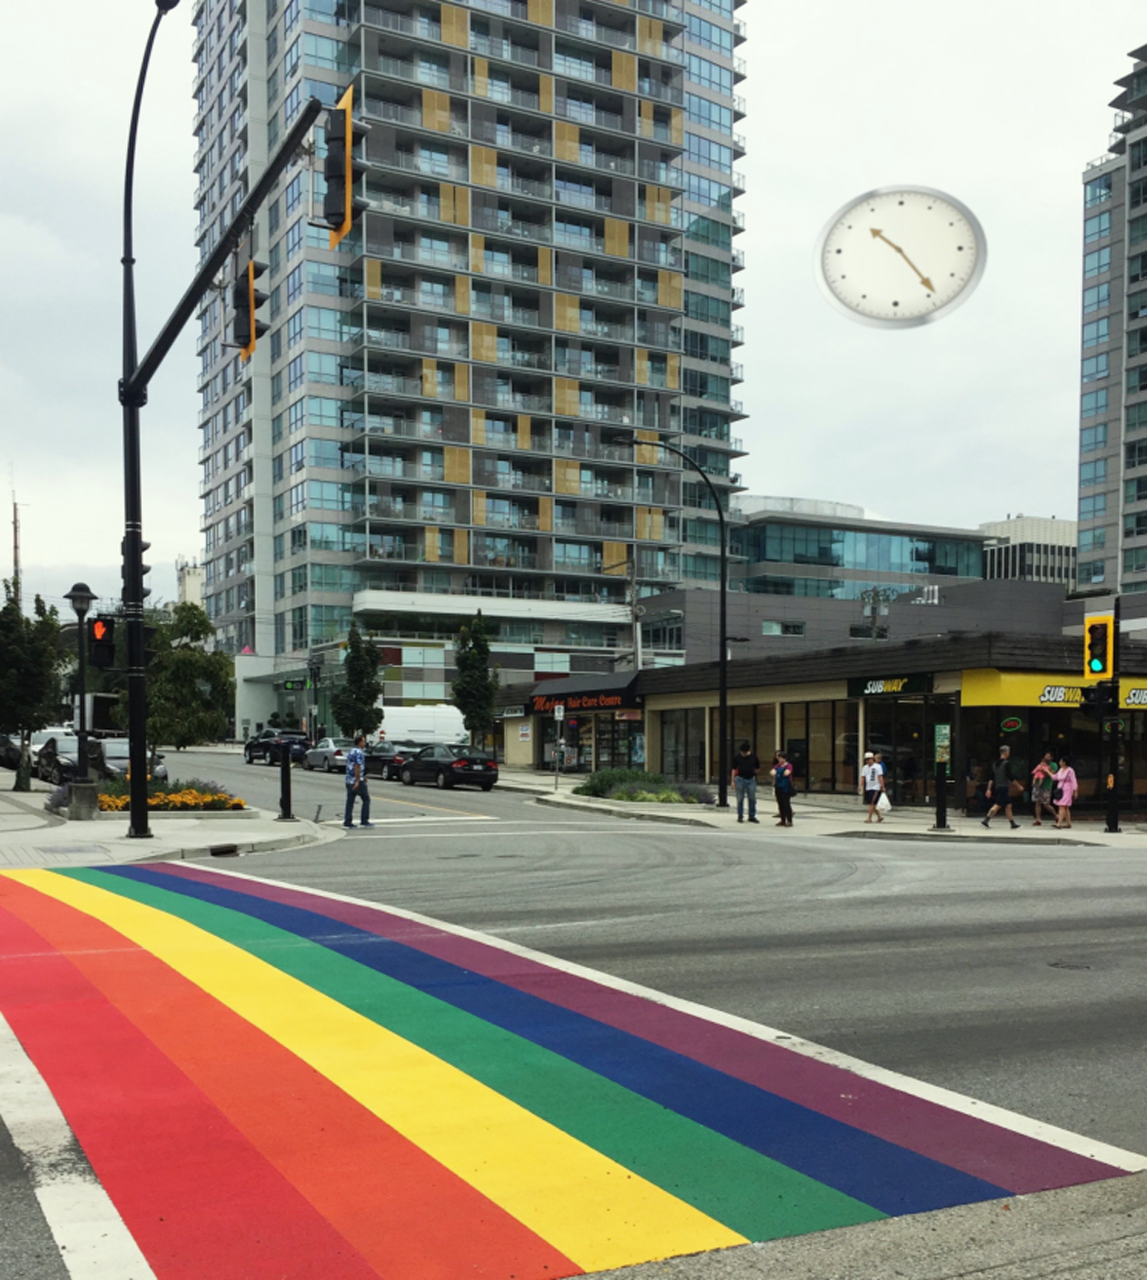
10h24
